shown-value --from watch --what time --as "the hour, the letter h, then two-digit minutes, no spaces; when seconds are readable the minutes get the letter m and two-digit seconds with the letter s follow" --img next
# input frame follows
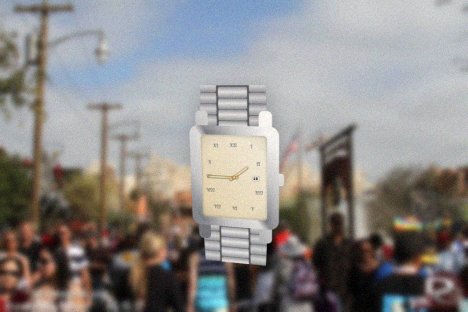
1h45
